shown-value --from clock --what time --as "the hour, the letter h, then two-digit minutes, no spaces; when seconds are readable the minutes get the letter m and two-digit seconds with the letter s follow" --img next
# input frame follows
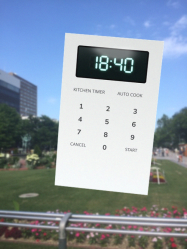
18h40
